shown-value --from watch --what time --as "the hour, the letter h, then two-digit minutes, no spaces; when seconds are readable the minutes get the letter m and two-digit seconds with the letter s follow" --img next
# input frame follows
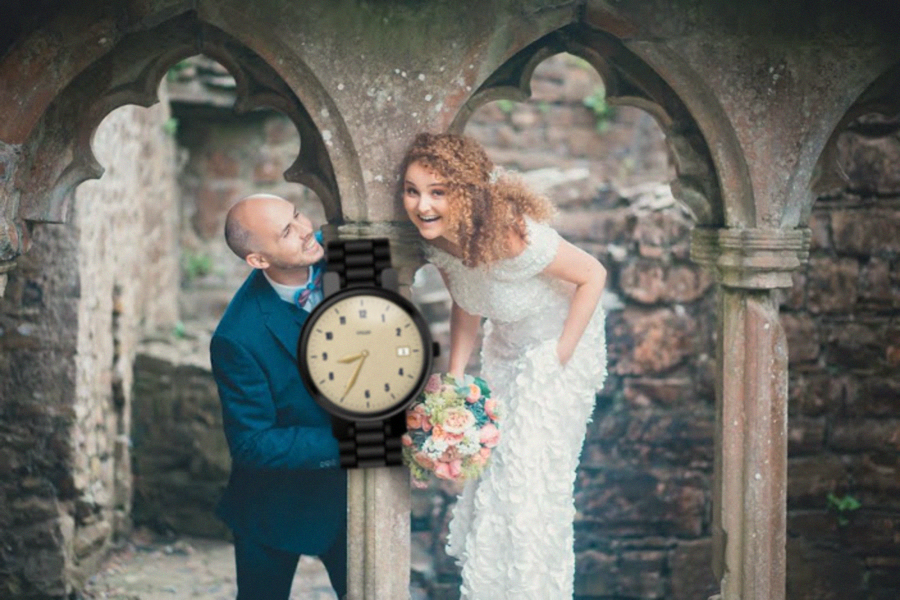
8h35
